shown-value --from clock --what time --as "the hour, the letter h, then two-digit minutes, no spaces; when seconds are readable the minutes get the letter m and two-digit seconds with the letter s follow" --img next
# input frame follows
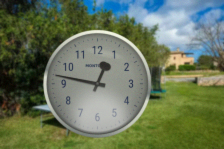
12h47
